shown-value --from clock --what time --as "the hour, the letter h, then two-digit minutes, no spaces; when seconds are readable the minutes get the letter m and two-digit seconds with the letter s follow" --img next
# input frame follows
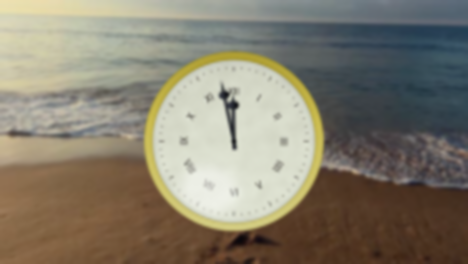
11h58
